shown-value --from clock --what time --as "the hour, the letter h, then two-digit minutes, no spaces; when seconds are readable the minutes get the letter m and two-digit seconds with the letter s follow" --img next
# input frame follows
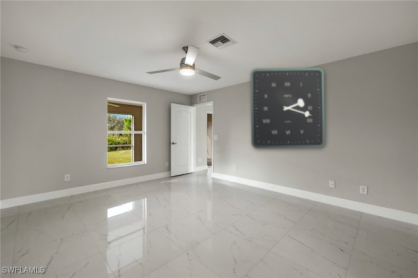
2h18
